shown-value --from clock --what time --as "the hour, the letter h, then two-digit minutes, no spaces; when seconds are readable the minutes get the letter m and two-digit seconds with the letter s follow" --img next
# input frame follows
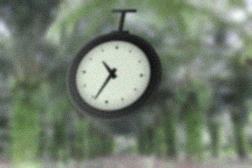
10h34
